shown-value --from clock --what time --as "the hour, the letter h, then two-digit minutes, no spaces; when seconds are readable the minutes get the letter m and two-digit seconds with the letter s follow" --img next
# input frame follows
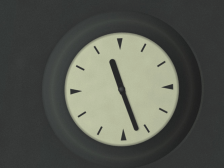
11h27
